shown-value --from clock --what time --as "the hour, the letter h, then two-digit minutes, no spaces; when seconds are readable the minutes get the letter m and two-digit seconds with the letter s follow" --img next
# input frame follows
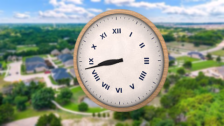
8h43
